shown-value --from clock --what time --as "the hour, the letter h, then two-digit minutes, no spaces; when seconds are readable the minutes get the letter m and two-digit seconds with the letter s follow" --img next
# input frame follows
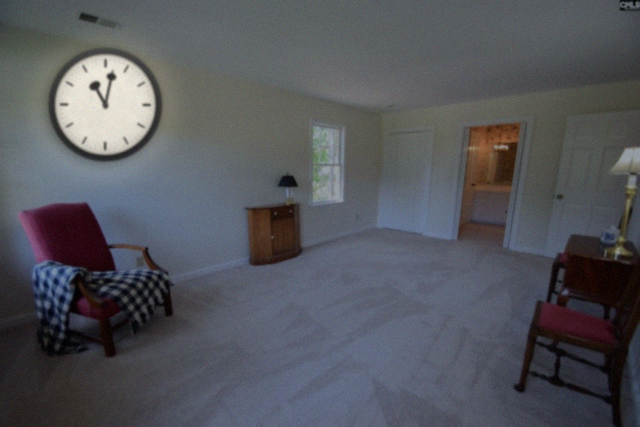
11h02
